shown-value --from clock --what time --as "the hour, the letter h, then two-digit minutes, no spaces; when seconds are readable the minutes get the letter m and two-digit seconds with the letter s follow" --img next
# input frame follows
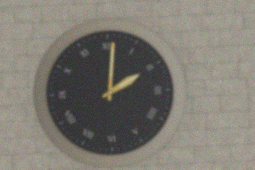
2h01
